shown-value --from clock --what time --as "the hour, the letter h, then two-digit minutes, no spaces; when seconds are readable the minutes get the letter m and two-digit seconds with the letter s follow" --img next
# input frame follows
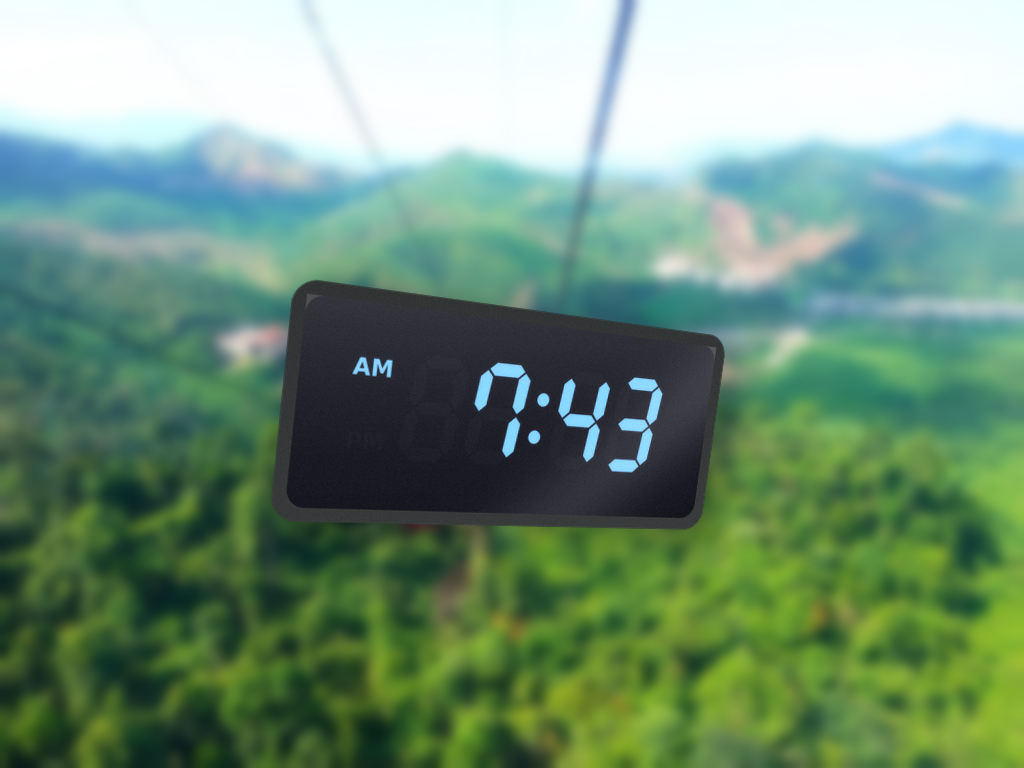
7h43
